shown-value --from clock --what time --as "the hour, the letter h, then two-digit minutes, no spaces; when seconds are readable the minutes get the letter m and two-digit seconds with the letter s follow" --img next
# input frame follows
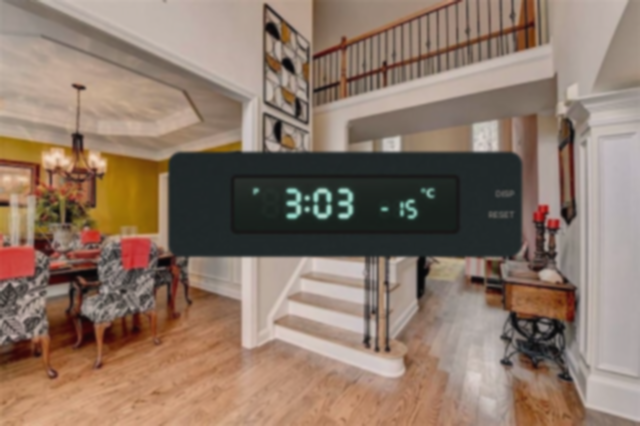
3h03
